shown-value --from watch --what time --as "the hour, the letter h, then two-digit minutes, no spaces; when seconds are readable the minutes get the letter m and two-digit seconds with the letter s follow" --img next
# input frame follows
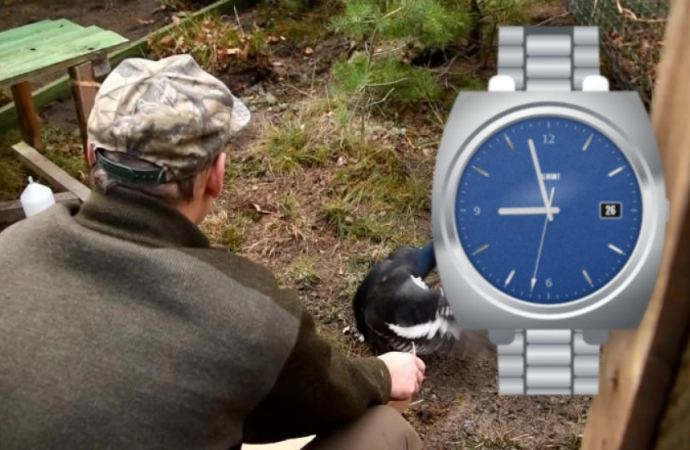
8h57m32s
